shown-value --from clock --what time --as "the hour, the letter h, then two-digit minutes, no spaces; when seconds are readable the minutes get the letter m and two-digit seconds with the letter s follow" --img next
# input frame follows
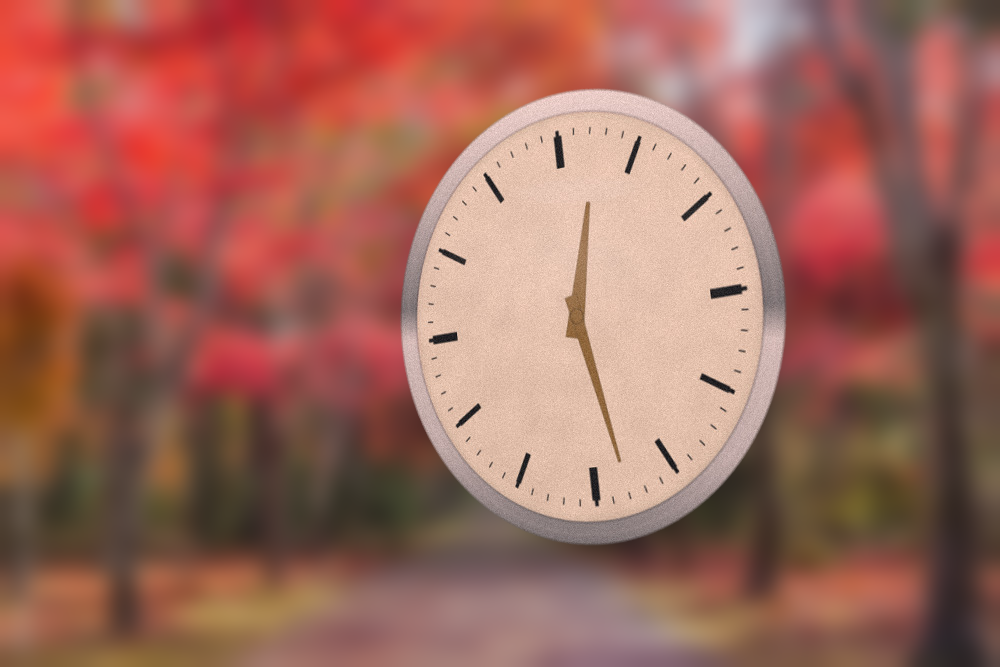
12h28
